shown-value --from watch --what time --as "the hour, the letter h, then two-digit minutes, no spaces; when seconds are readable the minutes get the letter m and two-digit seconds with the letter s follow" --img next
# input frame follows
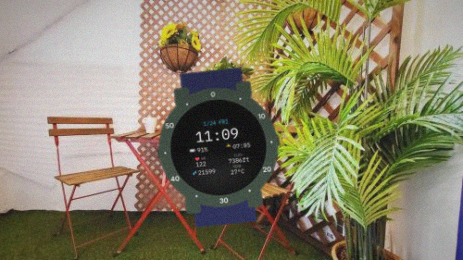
11h09
